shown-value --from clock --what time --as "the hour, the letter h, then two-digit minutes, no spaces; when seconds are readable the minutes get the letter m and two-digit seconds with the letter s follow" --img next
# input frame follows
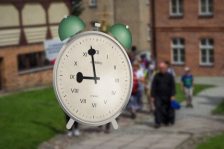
8h58
